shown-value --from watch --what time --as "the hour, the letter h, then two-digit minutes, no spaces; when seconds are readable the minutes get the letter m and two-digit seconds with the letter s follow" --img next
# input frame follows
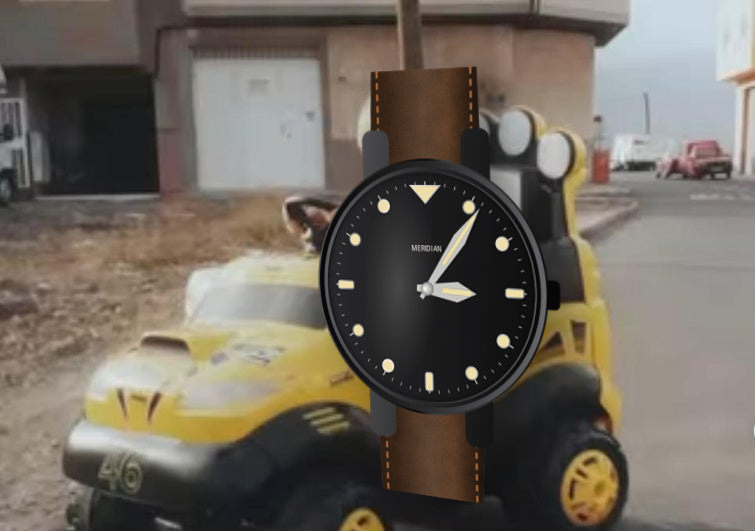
3h06
